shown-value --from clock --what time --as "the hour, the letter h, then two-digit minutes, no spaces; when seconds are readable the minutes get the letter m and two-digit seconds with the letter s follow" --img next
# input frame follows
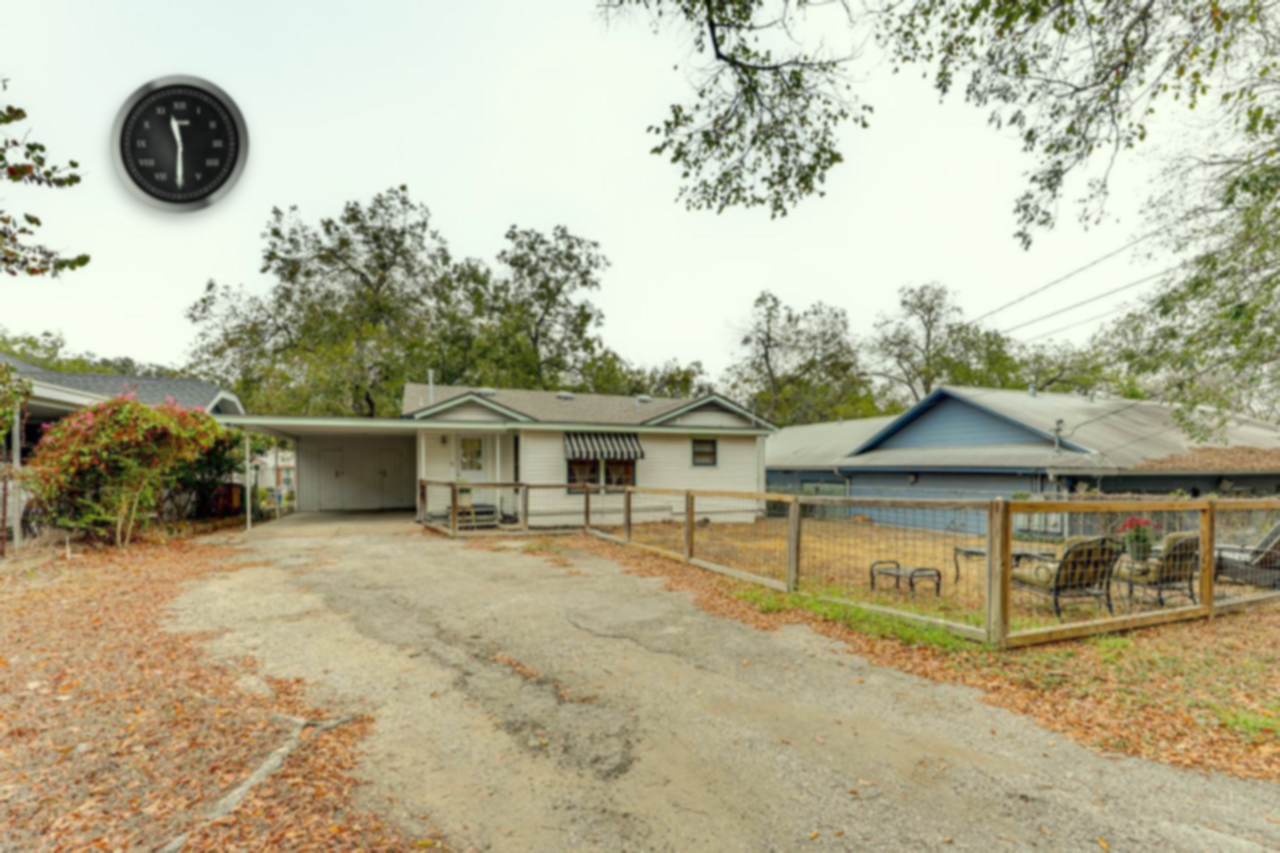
11h30
